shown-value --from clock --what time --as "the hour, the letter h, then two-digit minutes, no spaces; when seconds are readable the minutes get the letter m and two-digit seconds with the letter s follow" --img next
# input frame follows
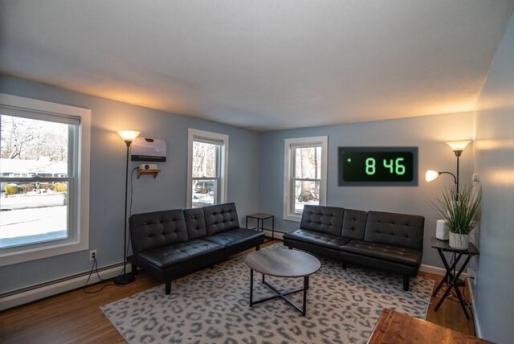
8h46
